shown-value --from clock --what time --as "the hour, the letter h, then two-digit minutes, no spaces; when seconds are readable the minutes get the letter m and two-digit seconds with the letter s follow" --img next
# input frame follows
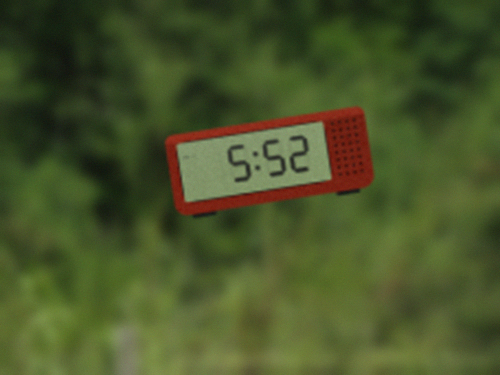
5h52
